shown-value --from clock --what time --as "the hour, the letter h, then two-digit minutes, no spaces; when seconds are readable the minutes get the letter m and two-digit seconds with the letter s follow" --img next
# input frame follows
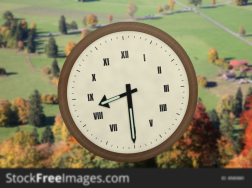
8h30
